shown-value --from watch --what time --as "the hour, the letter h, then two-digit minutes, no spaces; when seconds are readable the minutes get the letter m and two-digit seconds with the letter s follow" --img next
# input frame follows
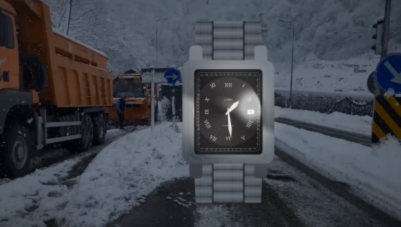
1h29
